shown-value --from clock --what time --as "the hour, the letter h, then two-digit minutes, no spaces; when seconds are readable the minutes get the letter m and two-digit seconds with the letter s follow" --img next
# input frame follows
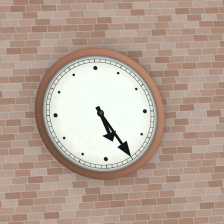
5h25
